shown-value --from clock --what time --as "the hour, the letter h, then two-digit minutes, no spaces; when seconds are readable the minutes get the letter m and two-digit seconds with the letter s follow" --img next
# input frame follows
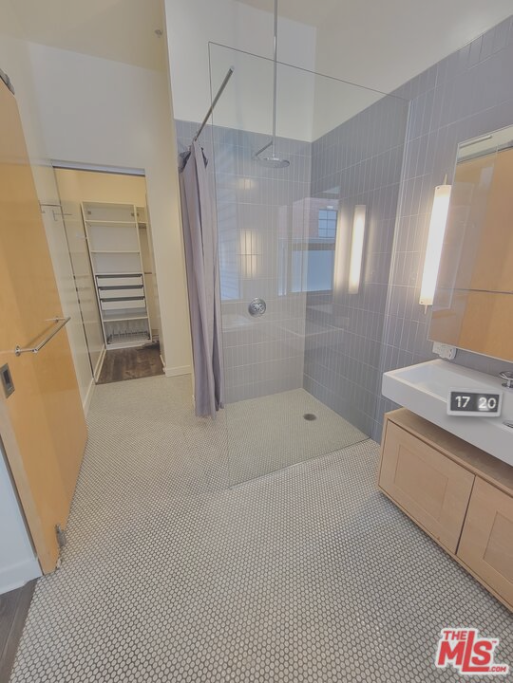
17h20
